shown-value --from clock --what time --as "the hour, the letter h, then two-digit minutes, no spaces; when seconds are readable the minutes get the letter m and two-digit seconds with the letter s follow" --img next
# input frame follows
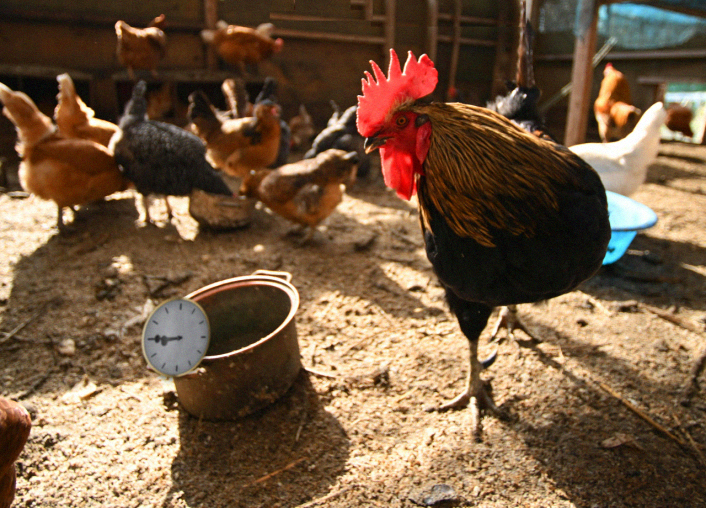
8h45
